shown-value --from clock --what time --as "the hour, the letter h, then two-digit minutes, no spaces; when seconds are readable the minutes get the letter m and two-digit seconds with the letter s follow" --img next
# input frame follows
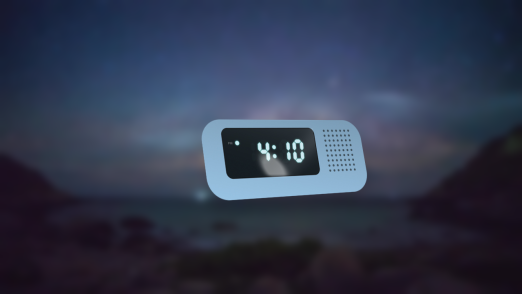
4h10
